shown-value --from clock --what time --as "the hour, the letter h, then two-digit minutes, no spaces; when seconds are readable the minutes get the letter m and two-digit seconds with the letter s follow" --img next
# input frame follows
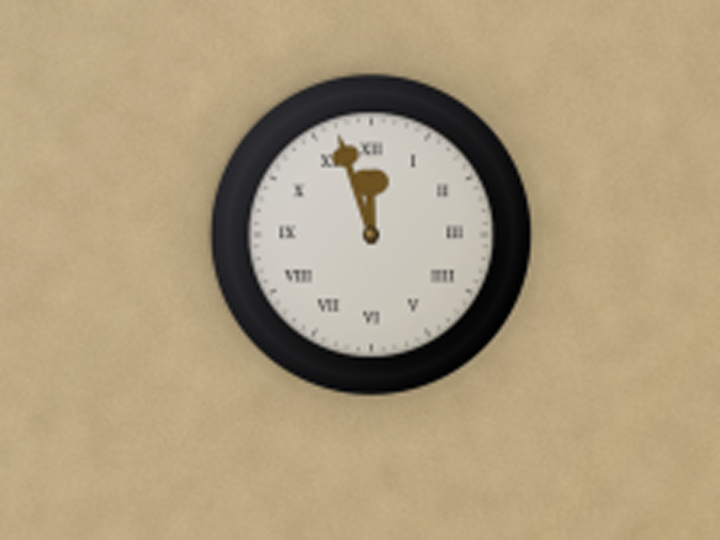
11h57
